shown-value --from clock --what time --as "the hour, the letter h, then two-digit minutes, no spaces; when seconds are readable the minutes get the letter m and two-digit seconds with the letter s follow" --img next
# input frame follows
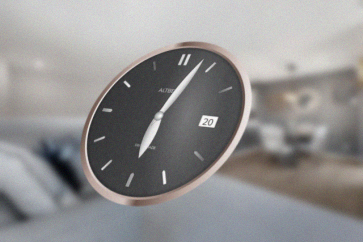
6h03
